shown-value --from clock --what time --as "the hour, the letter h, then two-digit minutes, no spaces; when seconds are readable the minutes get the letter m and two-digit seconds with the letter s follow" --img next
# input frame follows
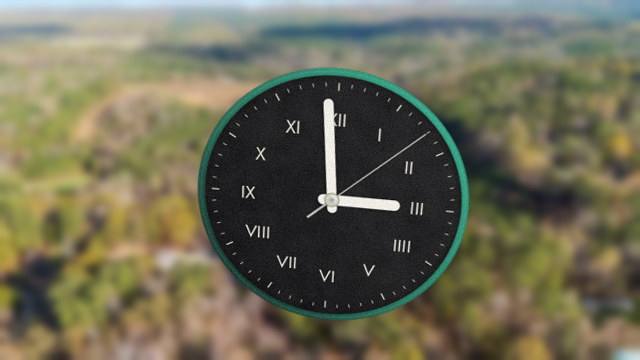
2h59m08s
